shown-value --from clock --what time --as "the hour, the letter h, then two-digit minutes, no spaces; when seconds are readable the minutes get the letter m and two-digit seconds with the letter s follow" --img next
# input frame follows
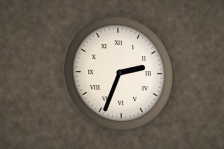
2h34
